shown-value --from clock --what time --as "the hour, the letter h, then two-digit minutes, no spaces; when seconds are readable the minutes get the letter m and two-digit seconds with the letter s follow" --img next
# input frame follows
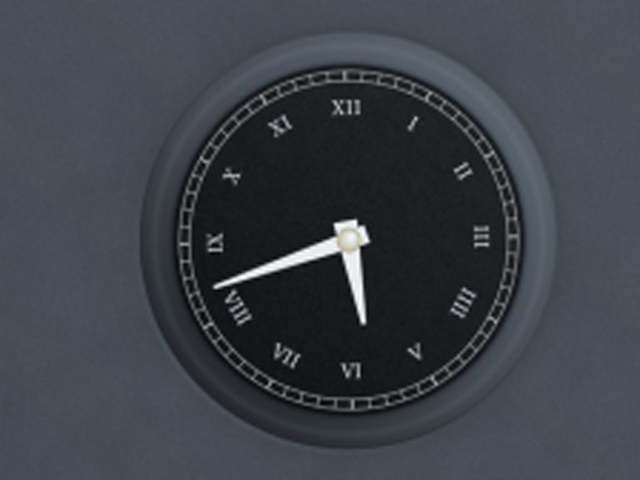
5h42
